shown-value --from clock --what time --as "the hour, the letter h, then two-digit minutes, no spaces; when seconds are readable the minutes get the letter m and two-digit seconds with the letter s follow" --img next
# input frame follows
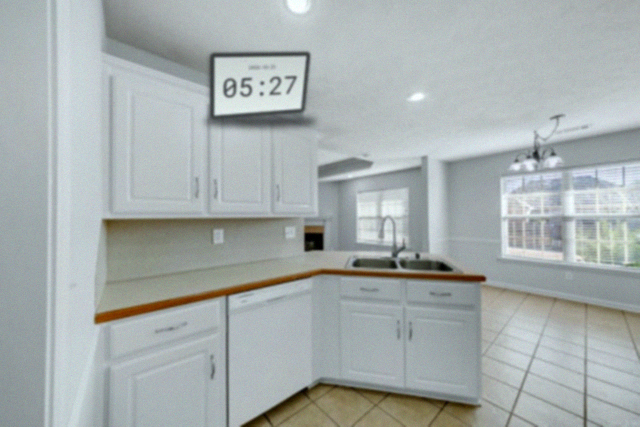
5h27
